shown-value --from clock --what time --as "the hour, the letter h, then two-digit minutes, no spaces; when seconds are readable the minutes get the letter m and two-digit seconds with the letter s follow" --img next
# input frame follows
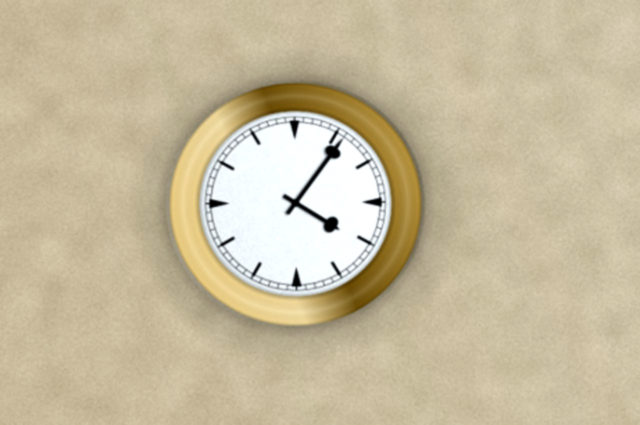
4h06
